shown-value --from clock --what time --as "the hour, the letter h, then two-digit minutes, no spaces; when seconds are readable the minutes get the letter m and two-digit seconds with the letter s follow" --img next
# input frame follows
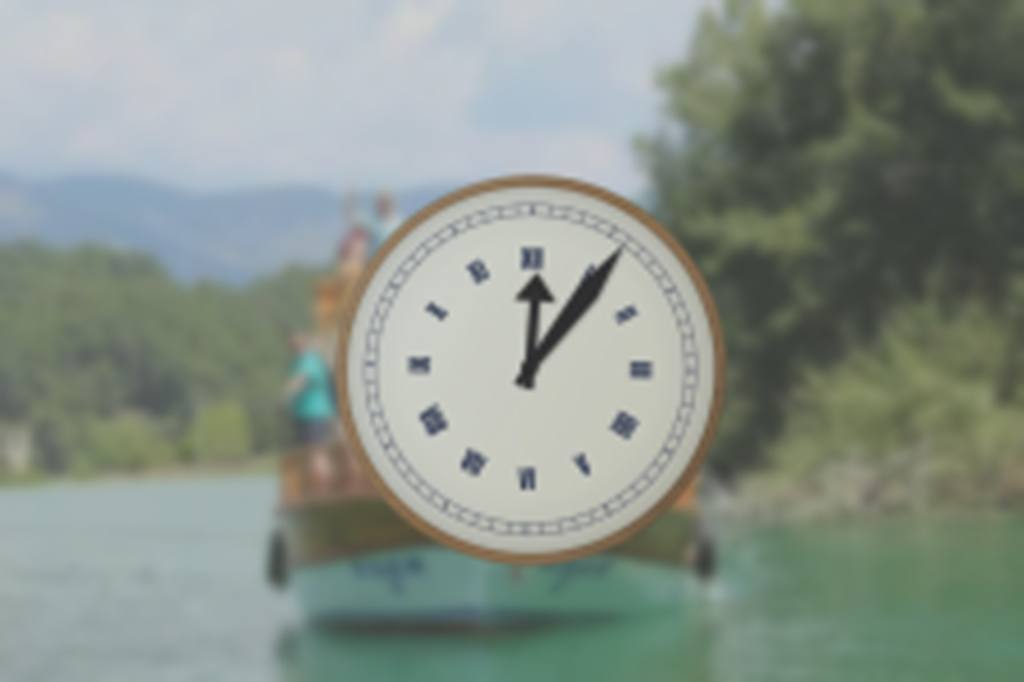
12h06
